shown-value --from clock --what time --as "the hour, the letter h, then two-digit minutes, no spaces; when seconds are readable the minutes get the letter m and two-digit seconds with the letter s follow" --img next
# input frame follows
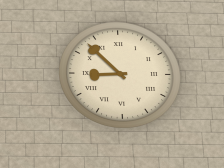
8h53
